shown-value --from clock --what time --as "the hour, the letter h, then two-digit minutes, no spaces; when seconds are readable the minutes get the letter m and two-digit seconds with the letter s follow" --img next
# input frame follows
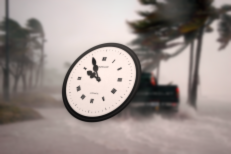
9h55
